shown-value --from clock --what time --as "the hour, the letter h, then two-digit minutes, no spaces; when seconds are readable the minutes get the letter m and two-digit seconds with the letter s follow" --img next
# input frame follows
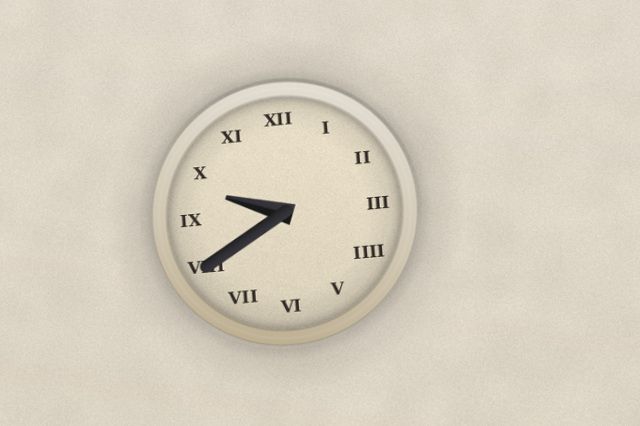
9h40
